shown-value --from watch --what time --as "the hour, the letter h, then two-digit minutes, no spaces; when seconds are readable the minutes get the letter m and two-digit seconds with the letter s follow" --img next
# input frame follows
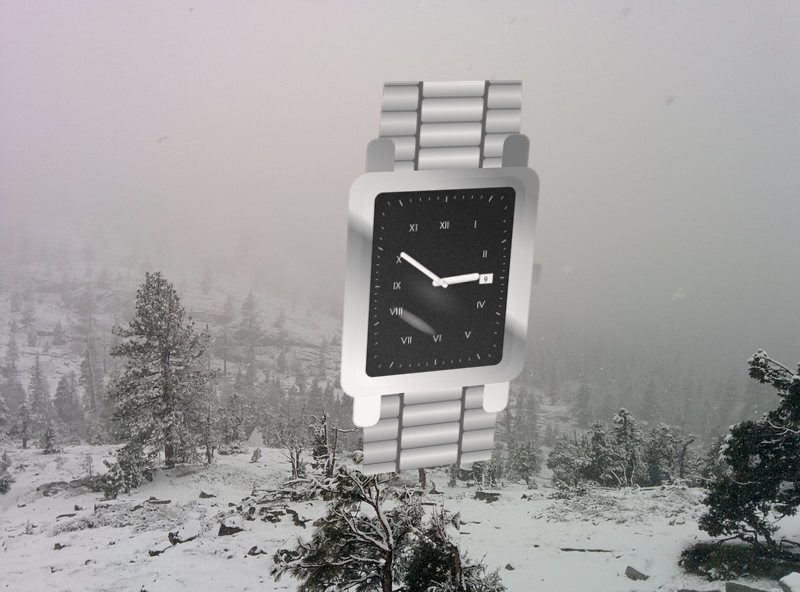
2h51
